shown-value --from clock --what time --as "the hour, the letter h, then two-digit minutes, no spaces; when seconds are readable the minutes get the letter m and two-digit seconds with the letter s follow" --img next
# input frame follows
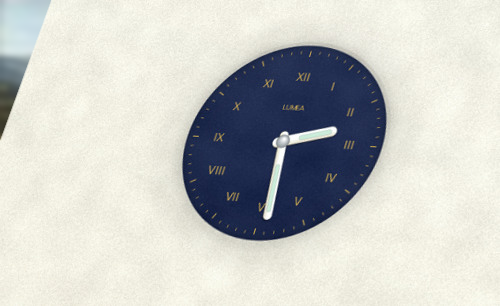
2h29
